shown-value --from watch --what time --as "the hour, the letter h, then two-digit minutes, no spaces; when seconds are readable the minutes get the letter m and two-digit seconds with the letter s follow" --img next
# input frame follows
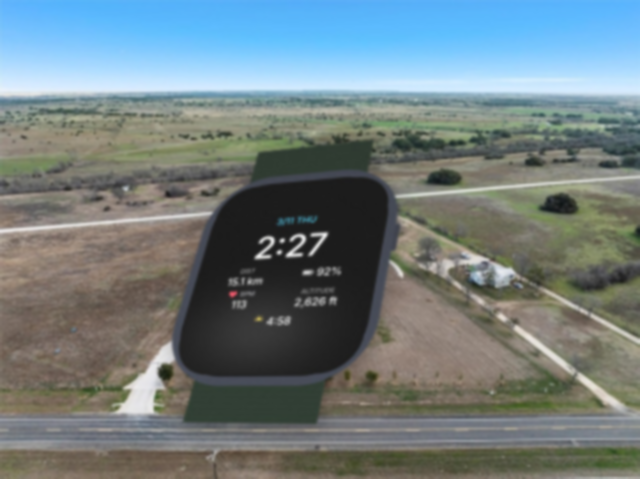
2h27
